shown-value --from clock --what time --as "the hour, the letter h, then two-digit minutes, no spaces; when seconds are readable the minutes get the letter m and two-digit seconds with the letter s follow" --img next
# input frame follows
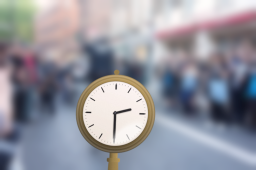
2h30
